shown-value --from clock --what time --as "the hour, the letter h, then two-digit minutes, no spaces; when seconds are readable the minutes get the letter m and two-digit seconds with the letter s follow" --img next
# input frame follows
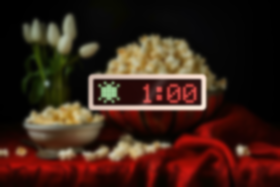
1h00
